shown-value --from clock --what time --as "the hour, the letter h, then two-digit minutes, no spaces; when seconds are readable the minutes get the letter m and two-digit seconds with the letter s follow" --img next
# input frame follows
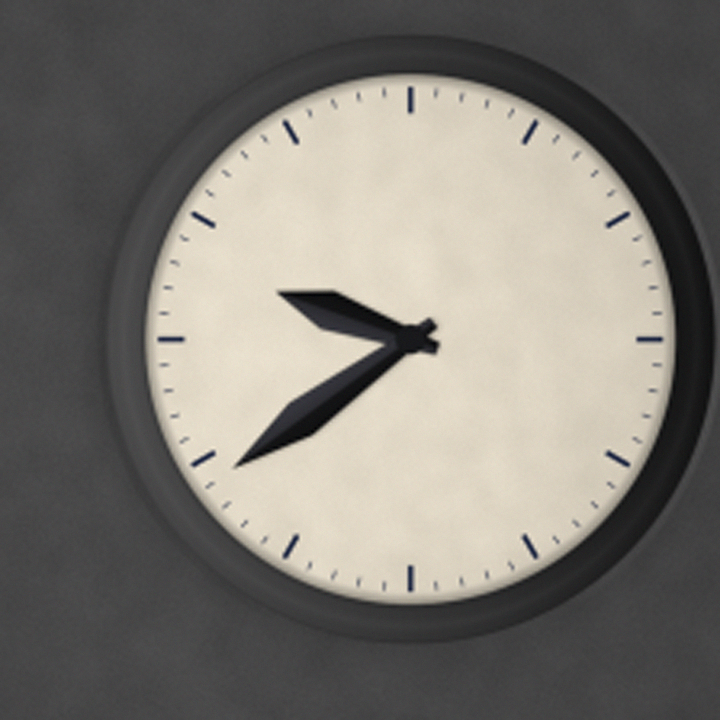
9h39
